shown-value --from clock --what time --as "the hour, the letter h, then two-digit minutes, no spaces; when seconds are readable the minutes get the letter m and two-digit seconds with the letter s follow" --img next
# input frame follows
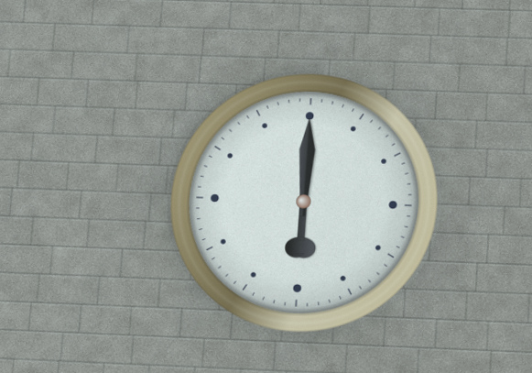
6h00
